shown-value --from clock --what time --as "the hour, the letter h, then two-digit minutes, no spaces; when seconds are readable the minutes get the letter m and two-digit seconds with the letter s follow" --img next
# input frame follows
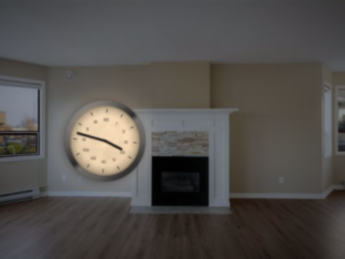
3h47
